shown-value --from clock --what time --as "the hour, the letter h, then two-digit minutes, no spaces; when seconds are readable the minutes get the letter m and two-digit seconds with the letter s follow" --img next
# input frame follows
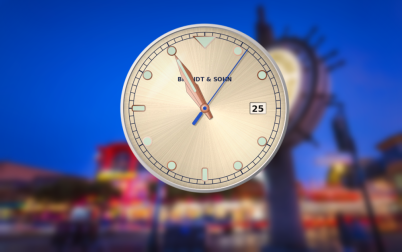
10h55m06s
